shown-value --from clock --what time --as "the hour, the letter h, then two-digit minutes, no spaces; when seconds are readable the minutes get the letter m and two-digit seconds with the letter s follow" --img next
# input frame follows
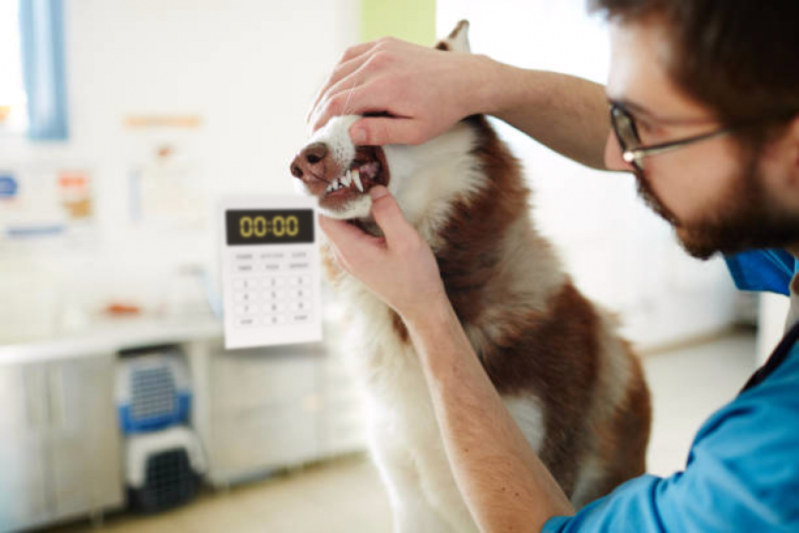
0h00
